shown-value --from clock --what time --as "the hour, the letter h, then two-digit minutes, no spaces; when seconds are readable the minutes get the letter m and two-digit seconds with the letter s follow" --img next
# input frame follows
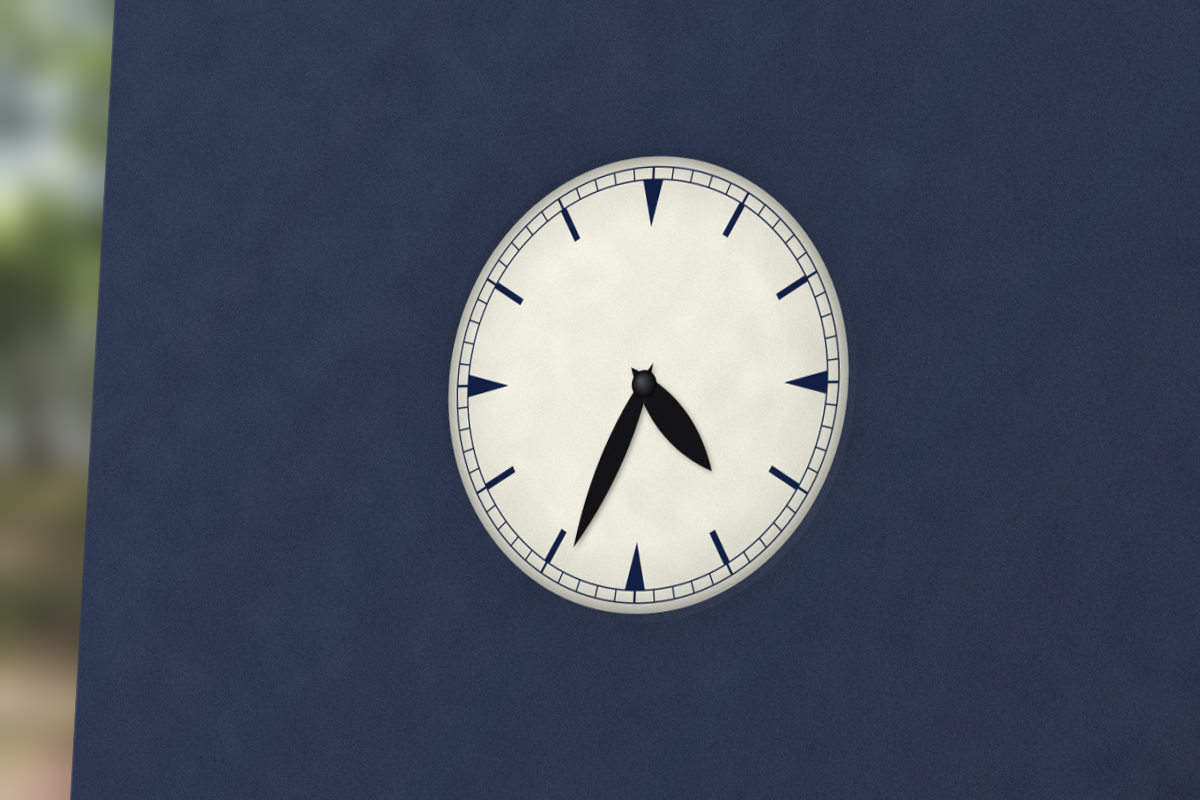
4h34
